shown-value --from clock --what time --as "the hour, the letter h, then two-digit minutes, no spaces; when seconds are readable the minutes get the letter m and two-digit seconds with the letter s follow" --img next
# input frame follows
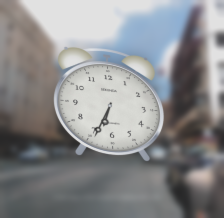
6h34
